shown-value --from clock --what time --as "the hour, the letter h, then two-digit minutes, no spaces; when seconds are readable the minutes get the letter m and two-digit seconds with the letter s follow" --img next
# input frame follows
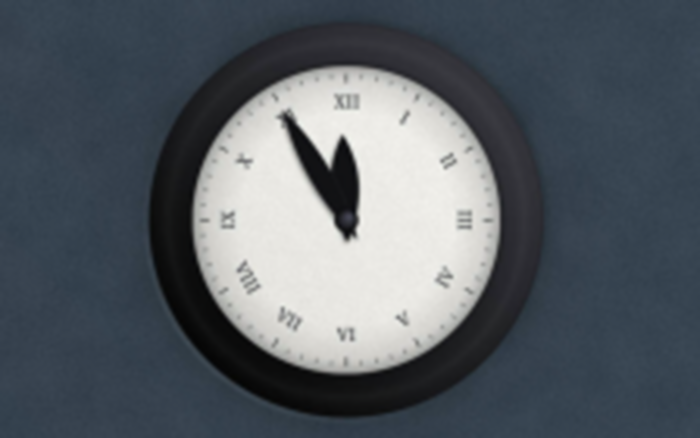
11h55
